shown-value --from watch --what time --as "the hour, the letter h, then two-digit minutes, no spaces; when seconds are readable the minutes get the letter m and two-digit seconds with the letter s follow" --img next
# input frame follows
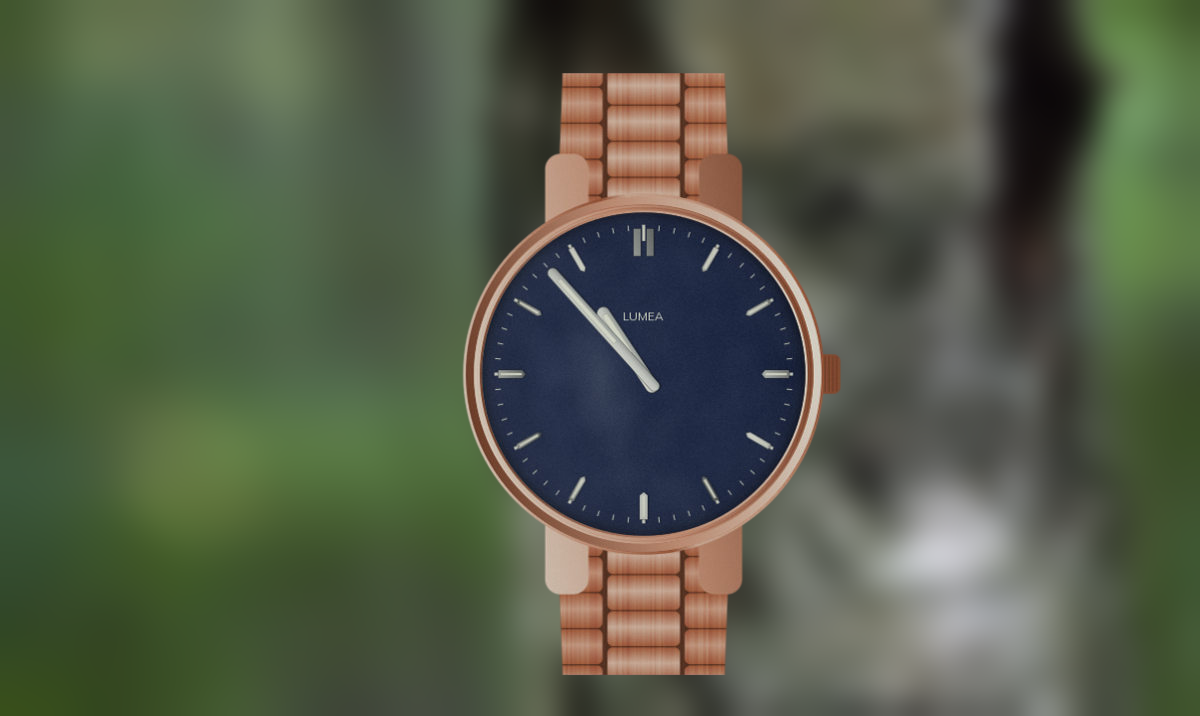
10h53
